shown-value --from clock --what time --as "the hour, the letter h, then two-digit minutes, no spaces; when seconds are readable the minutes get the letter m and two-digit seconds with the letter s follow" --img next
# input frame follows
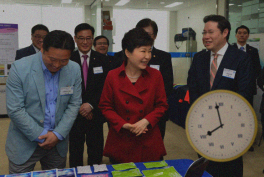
7h58
